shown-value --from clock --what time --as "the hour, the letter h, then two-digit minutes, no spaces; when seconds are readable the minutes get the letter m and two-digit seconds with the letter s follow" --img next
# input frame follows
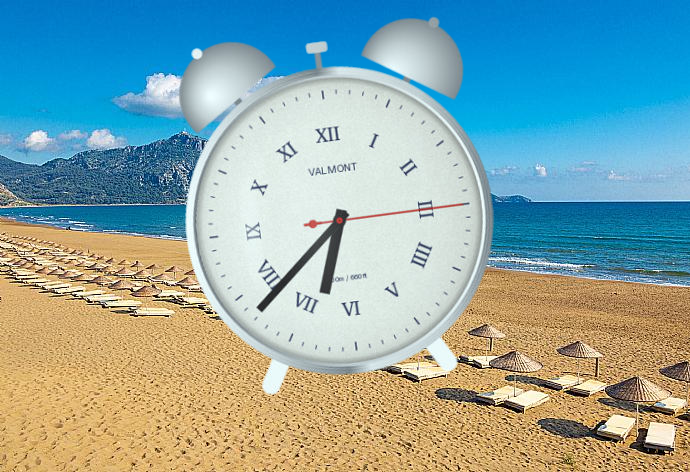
6h38m15s
